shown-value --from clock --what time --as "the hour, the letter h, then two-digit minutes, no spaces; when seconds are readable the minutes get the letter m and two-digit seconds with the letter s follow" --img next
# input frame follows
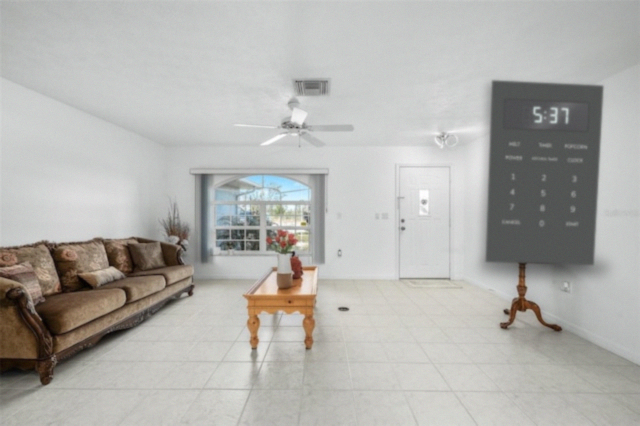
5h37
